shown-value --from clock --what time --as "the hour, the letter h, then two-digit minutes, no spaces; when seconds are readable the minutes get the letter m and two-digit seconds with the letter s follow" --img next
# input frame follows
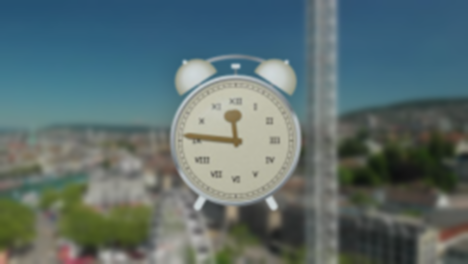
11h46
